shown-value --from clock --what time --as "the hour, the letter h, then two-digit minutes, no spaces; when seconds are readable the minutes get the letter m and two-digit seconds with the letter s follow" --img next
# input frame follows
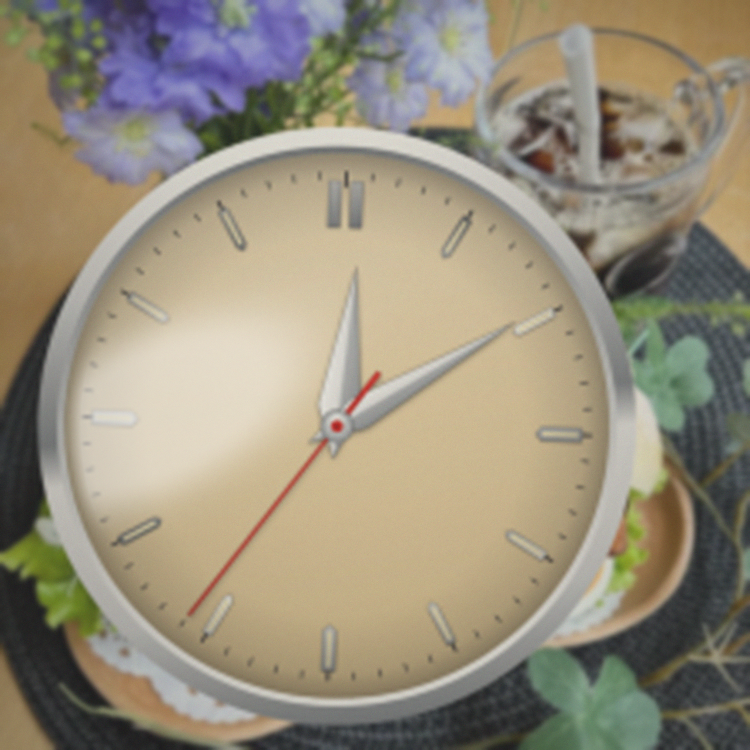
12h09m36s
